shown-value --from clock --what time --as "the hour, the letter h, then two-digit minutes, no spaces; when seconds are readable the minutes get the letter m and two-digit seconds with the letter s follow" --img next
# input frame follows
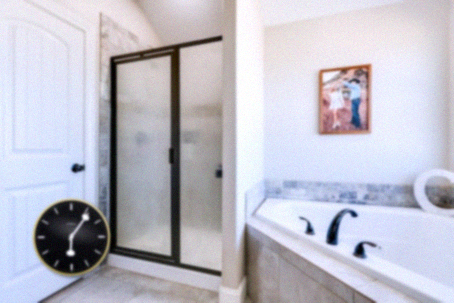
6h06
